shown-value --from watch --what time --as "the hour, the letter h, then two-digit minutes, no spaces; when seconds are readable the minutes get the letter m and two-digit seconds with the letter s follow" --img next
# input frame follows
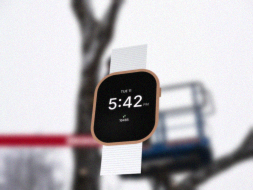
5h42
